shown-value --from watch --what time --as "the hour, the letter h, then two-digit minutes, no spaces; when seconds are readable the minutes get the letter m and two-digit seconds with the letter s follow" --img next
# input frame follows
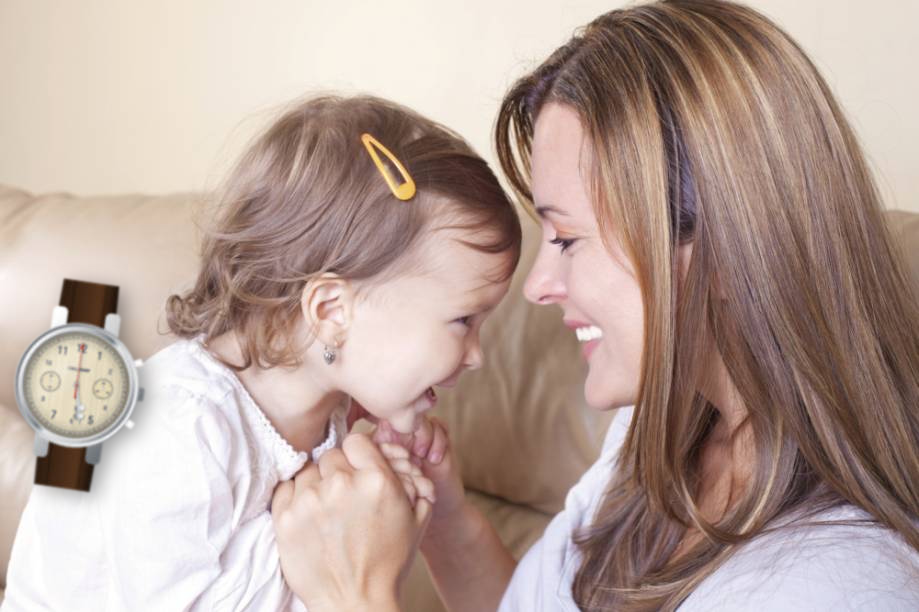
5h28
